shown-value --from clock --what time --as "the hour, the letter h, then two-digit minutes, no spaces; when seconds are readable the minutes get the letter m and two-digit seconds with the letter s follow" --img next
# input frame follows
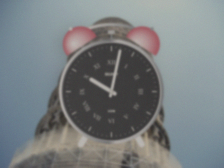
10h02
